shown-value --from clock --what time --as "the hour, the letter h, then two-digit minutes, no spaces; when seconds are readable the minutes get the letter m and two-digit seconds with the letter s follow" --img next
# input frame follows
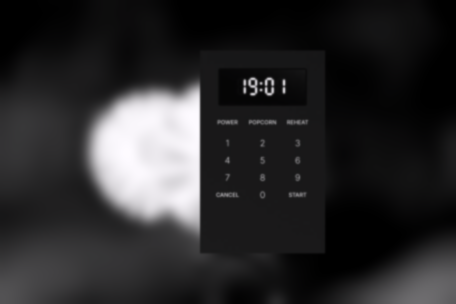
19h01
